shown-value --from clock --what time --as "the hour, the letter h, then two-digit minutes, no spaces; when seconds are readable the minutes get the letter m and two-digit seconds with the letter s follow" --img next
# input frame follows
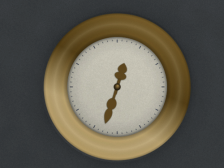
12h33
